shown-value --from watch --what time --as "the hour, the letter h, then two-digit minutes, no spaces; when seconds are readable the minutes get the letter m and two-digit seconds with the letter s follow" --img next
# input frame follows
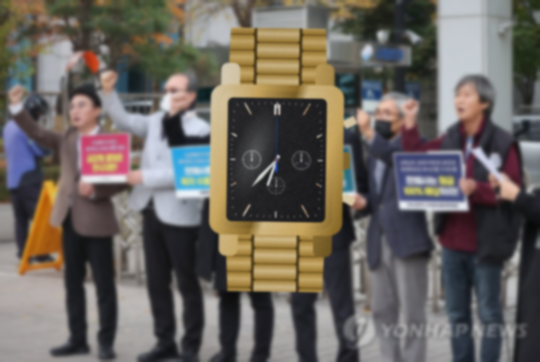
6h37
